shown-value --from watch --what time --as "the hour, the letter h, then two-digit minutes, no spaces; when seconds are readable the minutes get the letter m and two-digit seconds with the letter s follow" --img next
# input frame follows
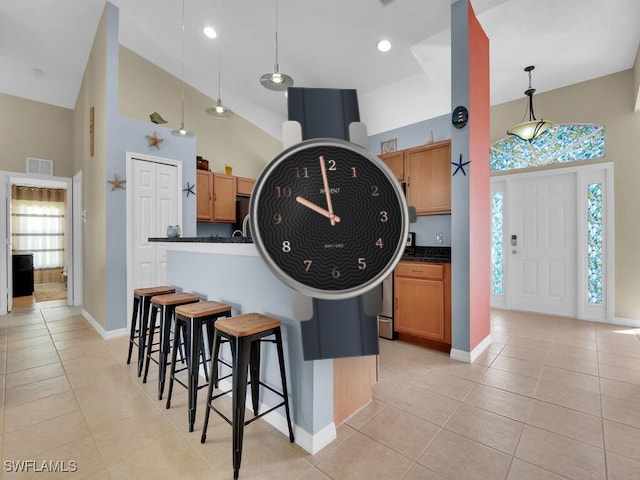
9h59
